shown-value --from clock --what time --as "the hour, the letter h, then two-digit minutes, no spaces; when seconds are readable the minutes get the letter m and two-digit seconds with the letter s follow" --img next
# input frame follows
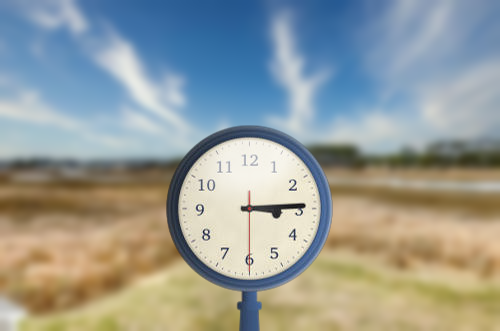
3h14m30s
